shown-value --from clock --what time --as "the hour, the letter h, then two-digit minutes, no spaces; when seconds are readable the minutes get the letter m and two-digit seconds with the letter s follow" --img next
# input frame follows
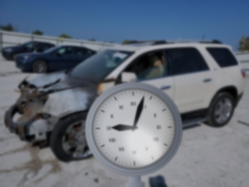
9h03
